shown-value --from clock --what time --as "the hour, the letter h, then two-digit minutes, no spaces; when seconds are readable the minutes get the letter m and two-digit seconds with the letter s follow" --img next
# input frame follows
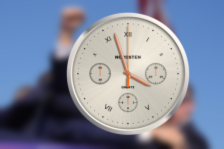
3h57
